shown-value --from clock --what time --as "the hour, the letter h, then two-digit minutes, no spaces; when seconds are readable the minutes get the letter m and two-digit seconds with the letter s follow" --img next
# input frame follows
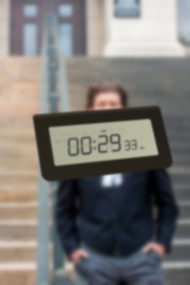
0h29
